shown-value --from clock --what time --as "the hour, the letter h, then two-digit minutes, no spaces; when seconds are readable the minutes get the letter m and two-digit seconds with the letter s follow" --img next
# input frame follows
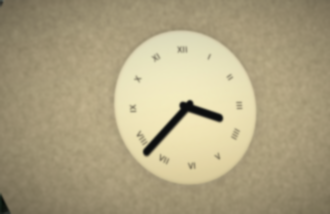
3h38
